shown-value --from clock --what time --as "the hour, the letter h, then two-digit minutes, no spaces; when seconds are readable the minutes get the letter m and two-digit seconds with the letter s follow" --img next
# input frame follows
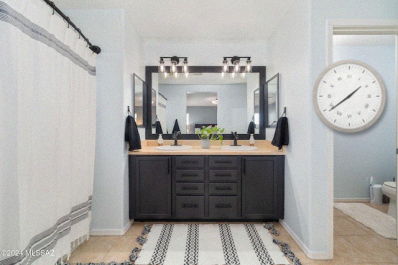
1h39
